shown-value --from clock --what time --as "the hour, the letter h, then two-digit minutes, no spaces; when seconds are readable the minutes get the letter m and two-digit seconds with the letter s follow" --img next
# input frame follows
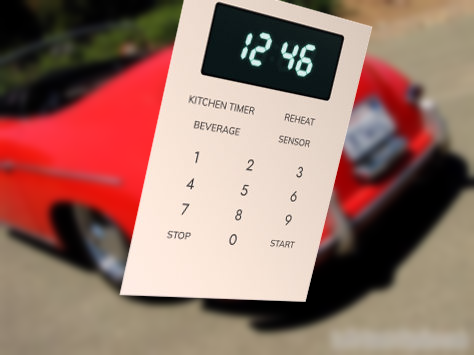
12h46
